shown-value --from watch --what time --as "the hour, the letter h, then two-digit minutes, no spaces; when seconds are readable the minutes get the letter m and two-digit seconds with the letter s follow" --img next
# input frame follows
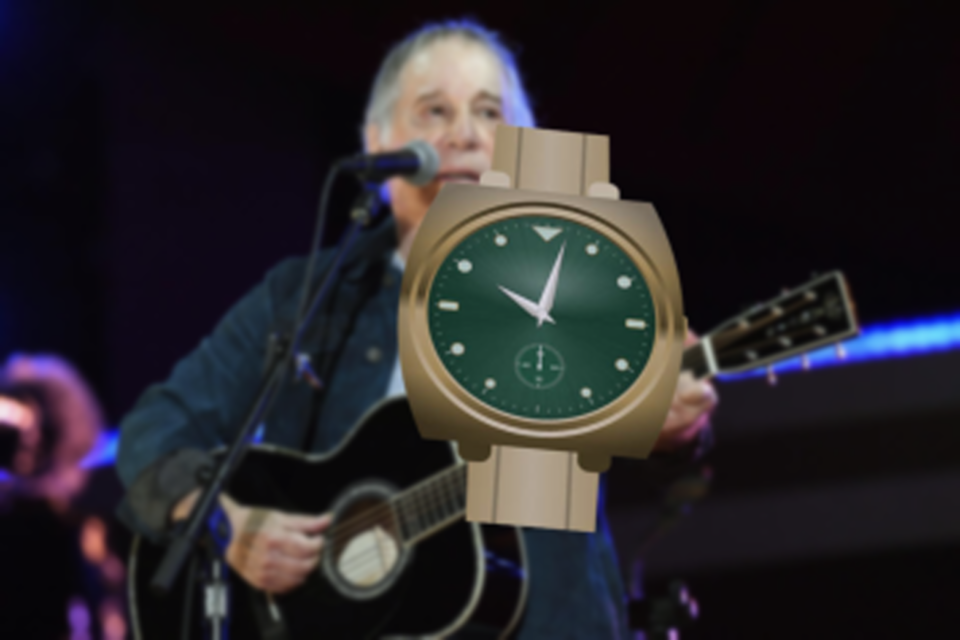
10h02
